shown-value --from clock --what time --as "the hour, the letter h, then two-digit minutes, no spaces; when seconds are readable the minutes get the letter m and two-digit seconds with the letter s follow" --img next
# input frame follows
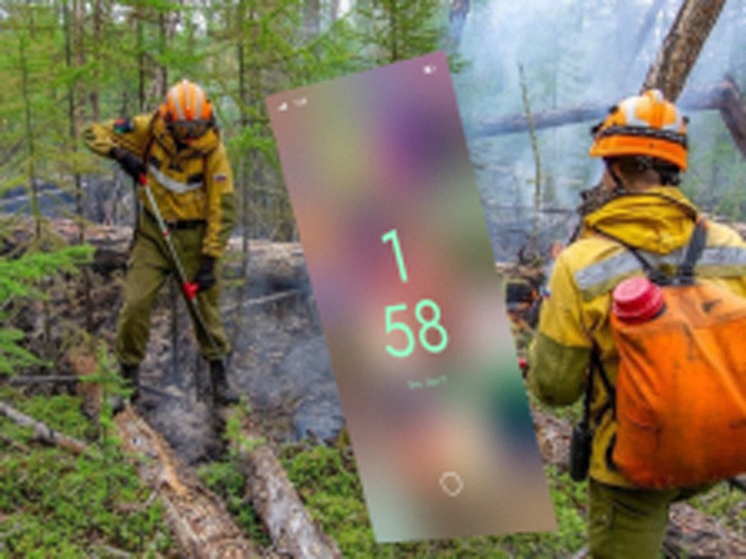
1h58
